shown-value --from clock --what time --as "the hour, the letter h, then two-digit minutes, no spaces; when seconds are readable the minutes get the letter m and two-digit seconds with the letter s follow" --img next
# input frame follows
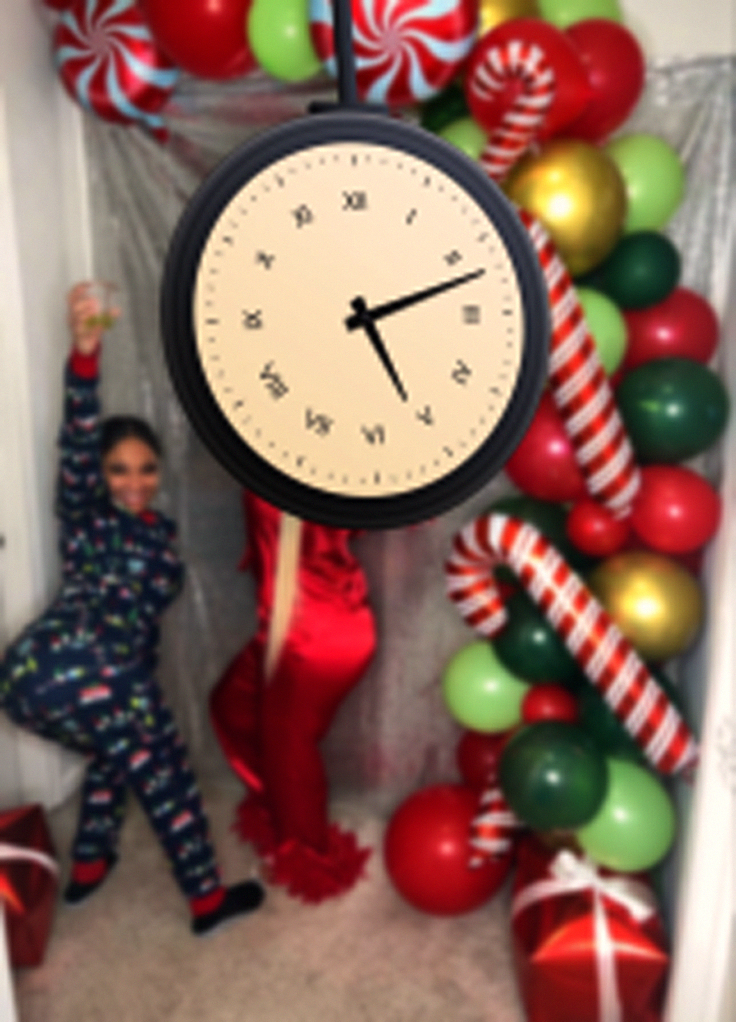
5h12
